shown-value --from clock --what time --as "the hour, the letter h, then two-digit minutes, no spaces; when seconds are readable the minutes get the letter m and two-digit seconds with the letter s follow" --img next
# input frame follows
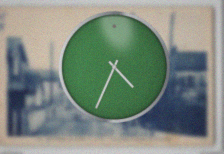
4h34
